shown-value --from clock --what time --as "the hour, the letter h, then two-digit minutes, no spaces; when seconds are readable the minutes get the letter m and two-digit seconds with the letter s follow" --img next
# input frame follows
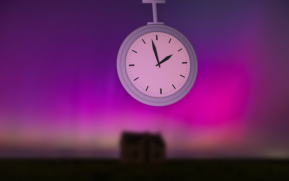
1h58
